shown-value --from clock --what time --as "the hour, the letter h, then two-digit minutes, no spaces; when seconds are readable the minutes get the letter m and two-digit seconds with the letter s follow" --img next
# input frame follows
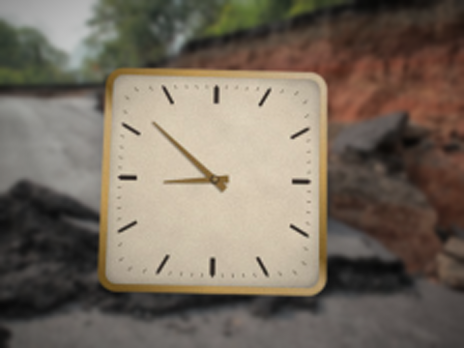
8h52
